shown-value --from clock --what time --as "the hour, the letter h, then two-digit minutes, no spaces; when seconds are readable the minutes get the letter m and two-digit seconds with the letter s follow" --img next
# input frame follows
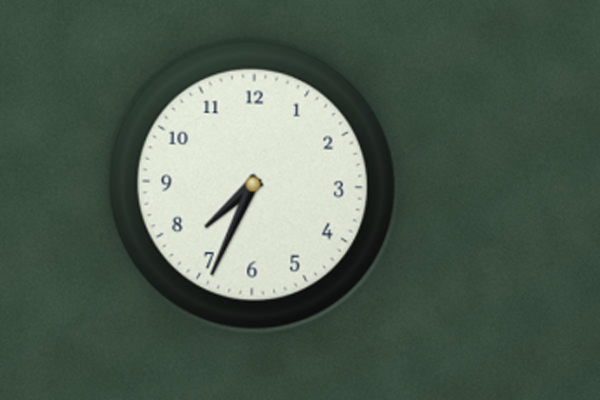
7h34
